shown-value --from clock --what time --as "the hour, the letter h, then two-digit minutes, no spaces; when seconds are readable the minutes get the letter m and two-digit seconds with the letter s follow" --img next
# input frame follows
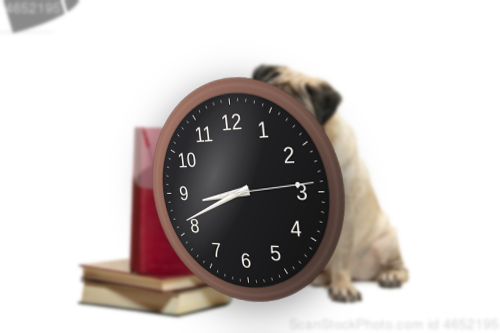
8h41m14s
